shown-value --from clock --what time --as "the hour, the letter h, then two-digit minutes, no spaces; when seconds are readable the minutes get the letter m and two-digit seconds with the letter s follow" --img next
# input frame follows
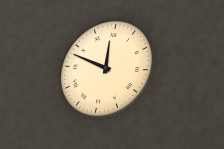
11h48
